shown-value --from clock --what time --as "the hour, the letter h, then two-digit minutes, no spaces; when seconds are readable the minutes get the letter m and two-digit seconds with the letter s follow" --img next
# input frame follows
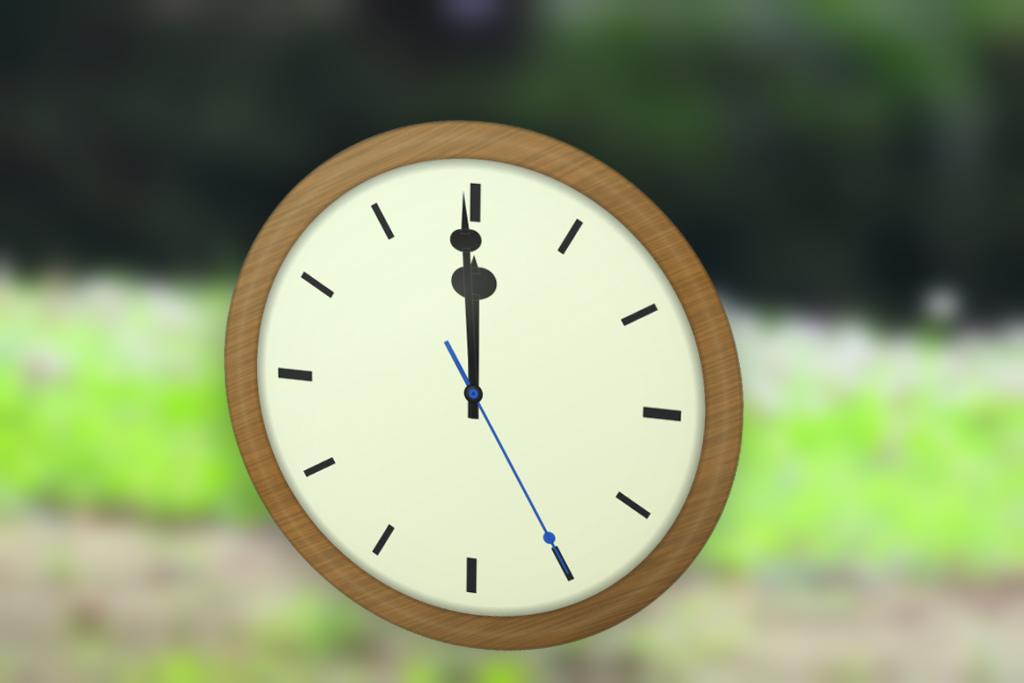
11h59m25s
